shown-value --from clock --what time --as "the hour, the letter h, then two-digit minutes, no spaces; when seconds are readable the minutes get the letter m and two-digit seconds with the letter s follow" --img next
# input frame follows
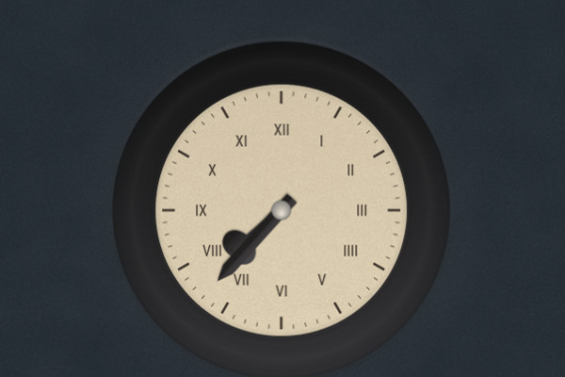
7h37
